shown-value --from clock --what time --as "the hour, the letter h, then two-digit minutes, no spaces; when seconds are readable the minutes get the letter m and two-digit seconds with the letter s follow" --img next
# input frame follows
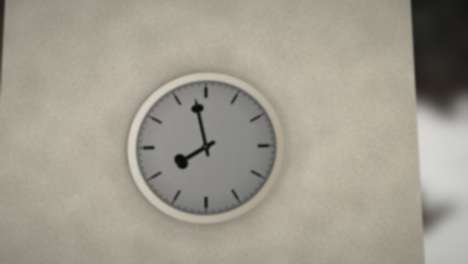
7h58
